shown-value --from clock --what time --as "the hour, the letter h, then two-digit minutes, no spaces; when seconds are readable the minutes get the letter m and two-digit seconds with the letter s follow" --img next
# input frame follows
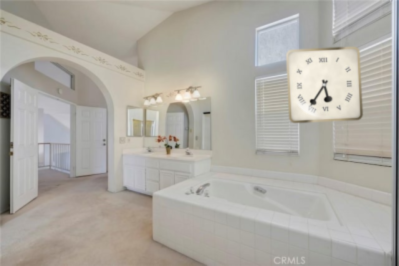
5h36
